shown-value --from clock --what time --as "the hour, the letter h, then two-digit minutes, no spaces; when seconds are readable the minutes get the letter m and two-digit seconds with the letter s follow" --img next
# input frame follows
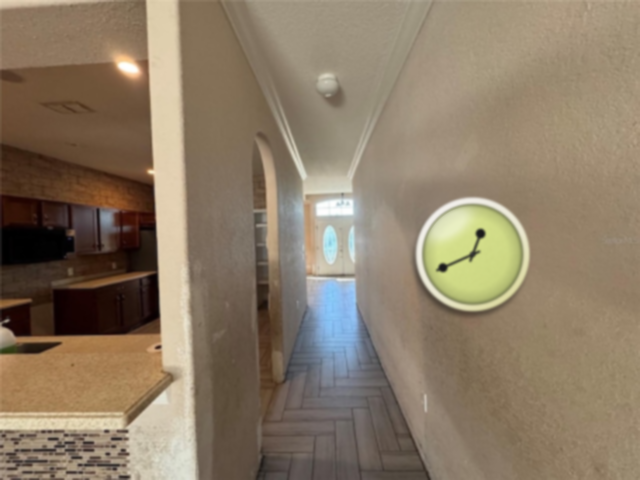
12h41
